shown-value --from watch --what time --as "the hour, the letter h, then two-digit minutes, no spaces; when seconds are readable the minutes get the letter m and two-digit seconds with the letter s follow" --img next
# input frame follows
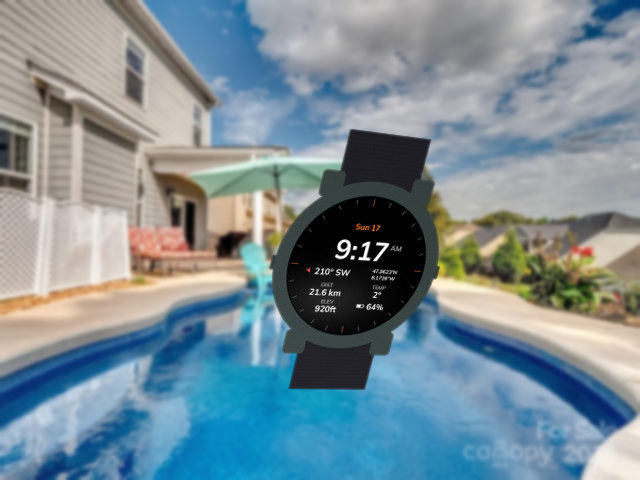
9h17
